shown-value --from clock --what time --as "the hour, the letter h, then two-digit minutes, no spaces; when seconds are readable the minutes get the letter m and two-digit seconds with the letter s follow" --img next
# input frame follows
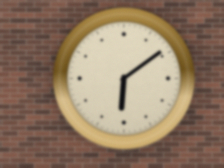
6h09
